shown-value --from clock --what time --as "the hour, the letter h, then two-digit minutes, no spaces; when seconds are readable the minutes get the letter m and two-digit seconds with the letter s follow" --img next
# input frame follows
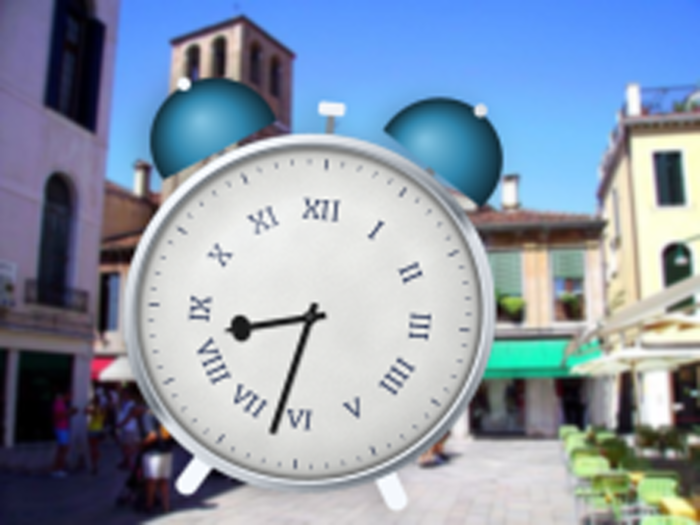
8h32
